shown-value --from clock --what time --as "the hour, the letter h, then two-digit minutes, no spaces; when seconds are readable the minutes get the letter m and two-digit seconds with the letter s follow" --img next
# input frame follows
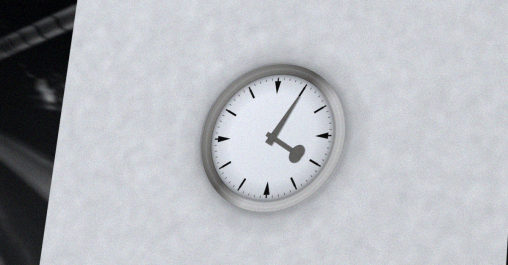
4h05
